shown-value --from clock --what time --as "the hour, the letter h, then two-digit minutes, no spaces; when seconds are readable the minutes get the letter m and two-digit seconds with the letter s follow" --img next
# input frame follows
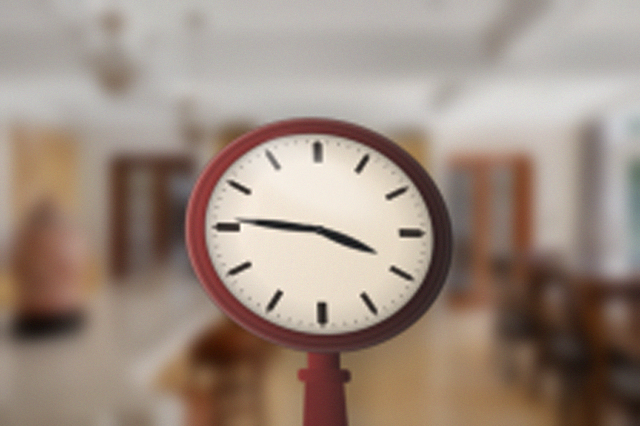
3h46
